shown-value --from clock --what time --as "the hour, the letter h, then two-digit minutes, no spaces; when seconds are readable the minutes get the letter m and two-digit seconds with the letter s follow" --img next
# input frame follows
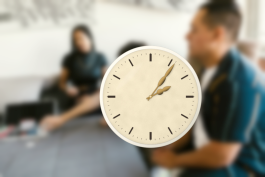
2h06
